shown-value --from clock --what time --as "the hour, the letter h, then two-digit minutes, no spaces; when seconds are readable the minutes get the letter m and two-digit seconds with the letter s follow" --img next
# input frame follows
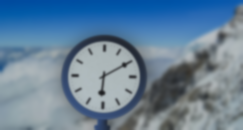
6h10
